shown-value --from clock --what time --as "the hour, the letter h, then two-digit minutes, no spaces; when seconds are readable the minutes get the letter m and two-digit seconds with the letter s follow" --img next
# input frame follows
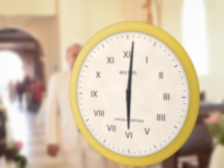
6h01
